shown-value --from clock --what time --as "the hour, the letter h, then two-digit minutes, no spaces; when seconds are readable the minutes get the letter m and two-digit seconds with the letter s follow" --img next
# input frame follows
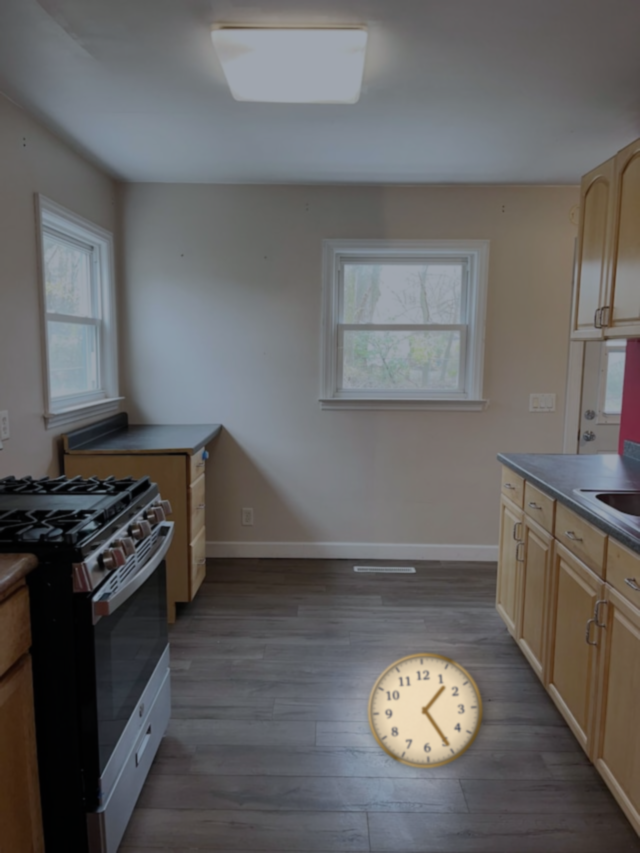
1h25
